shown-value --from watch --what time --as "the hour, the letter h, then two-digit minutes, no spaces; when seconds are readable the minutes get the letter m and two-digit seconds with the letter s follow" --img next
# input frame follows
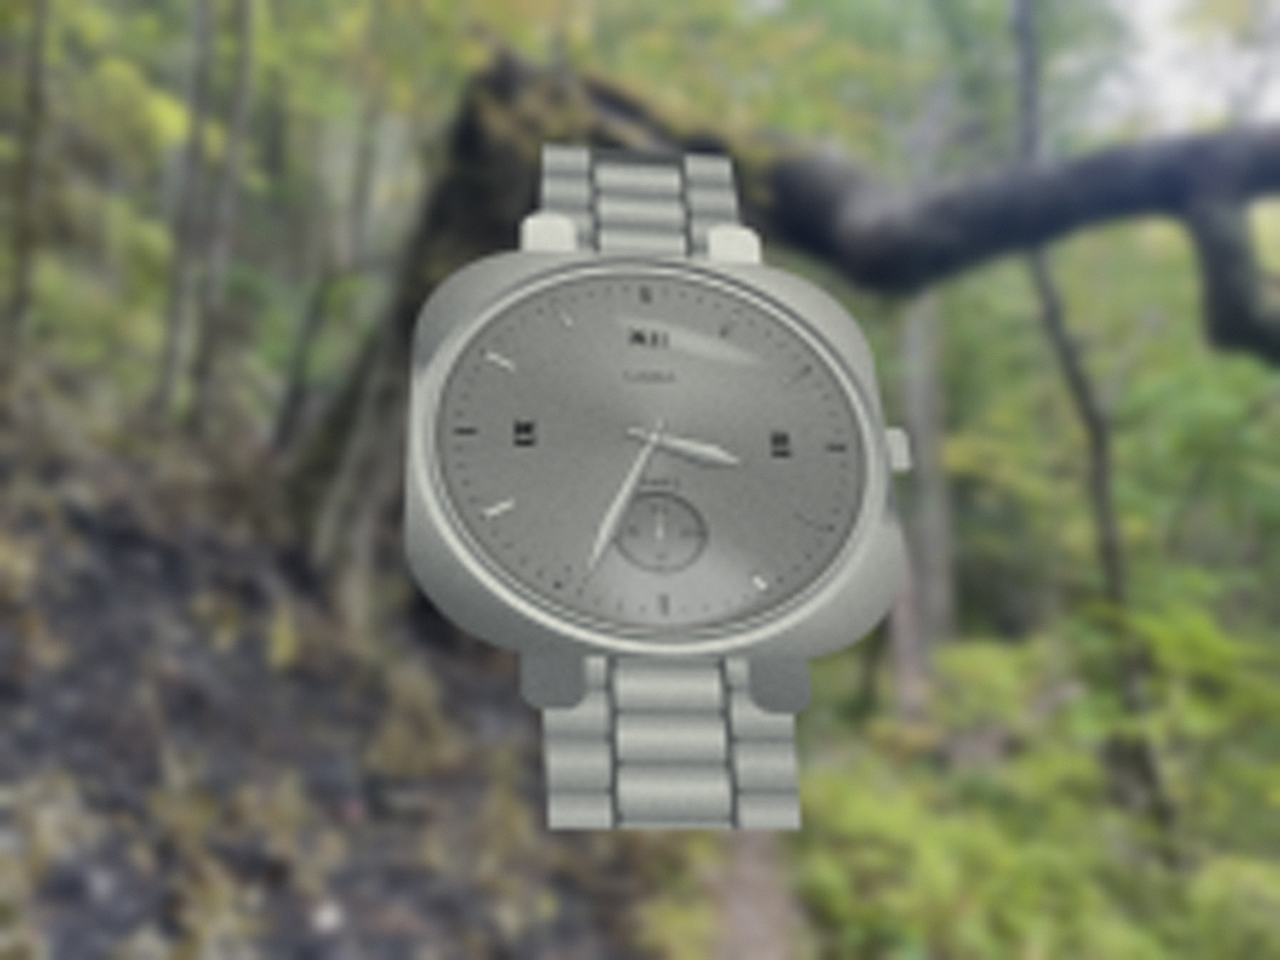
3h34
